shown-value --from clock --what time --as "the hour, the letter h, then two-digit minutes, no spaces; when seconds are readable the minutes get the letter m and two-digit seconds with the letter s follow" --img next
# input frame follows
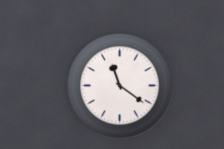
11h21
